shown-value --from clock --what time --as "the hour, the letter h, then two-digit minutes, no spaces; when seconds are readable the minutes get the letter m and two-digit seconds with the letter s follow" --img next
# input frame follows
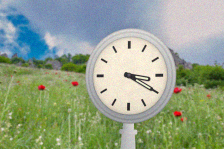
3h20
